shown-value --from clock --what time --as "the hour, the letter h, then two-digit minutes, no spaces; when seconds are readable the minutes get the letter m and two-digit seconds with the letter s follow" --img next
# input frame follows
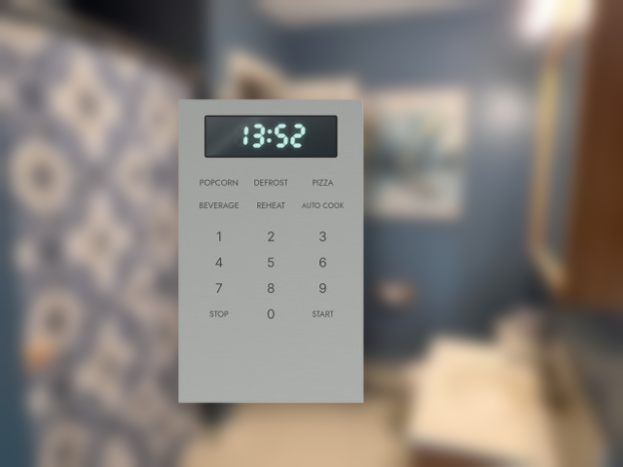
13h52
